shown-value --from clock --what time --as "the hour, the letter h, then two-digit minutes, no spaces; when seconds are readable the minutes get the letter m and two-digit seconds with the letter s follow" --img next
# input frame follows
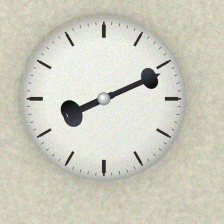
8h11
